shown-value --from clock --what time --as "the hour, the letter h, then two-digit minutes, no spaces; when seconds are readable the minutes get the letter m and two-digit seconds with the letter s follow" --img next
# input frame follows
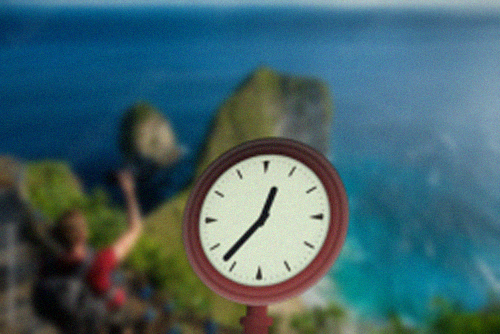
12h37
